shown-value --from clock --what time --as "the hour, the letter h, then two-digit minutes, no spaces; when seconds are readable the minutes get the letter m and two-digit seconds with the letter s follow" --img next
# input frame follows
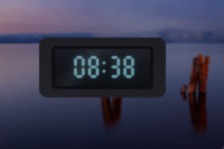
8h38
